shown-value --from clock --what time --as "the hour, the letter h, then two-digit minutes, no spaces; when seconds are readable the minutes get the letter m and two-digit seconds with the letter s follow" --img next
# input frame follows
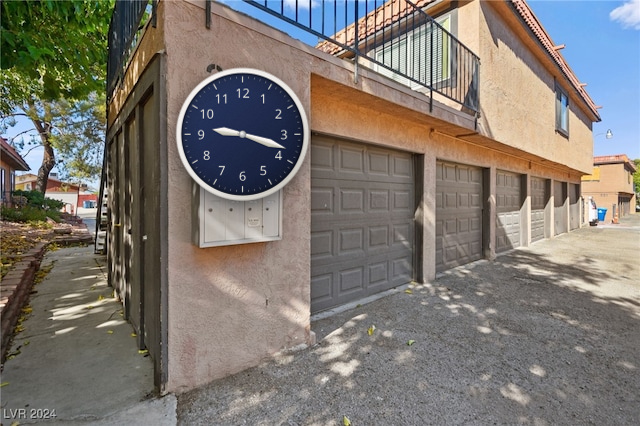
9h18
